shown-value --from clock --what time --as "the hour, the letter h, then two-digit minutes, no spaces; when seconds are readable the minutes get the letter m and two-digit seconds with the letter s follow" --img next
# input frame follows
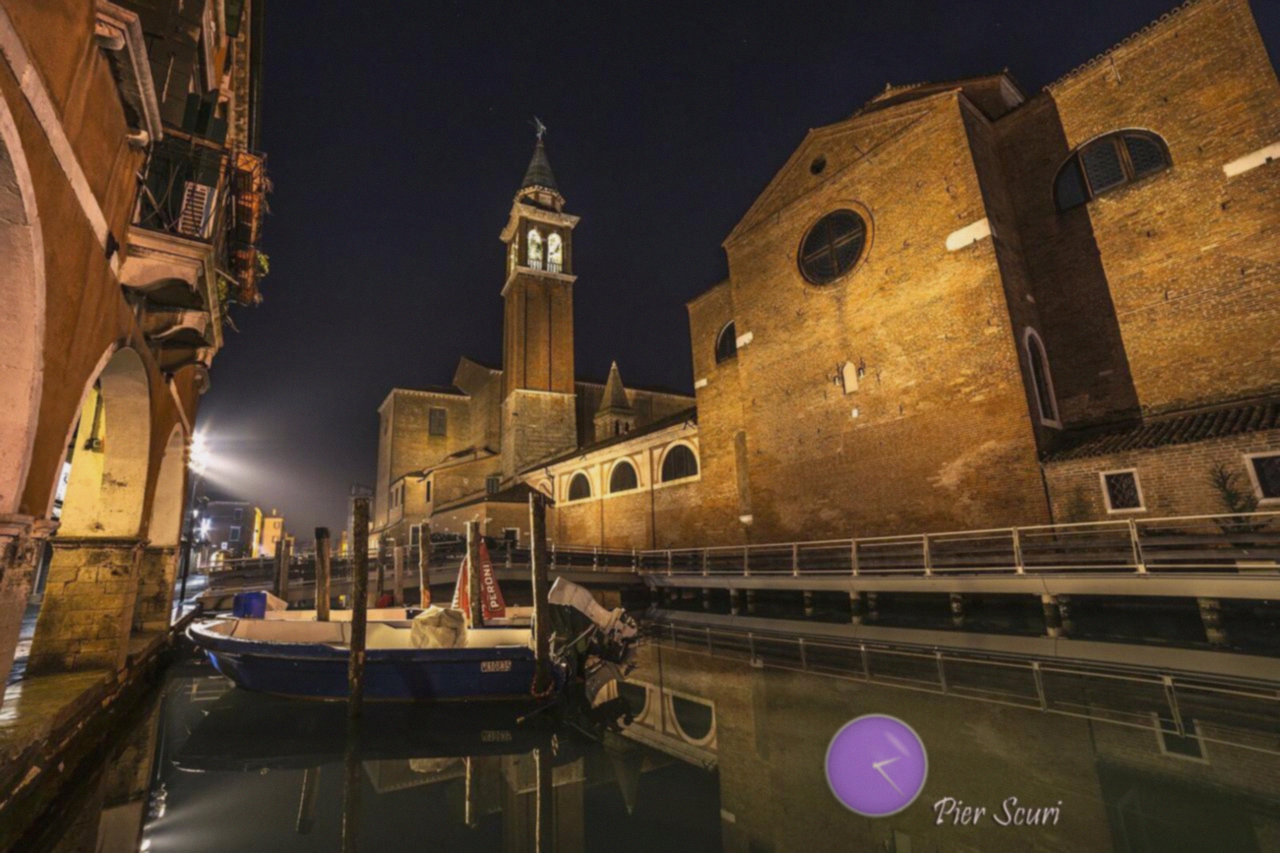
2h23
